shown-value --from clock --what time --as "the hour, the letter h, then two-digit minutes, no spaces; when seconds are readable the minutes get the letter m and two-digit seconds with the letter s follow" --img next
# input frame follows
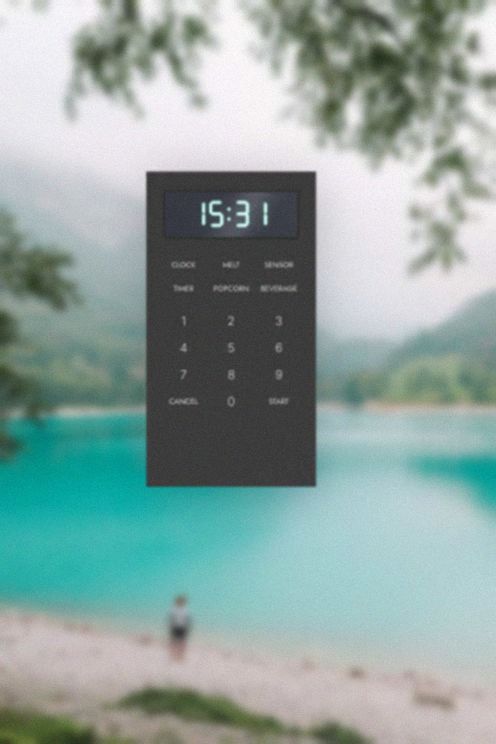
15h31
